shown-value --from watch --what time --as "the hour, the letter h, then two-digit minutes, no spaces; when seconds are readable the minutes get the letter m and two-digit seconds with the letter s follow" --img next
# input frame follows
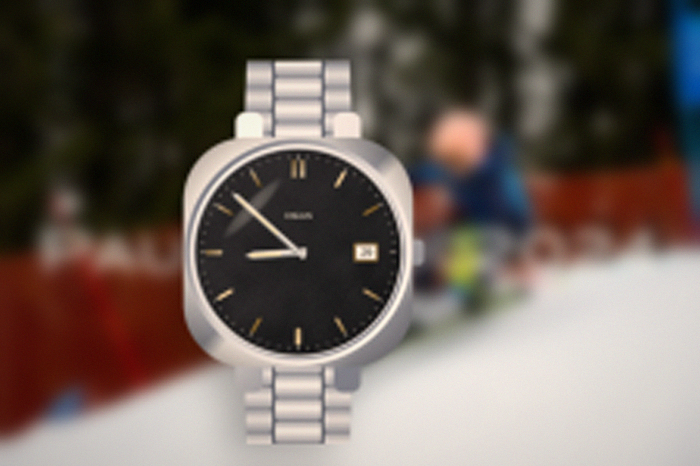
8h52
